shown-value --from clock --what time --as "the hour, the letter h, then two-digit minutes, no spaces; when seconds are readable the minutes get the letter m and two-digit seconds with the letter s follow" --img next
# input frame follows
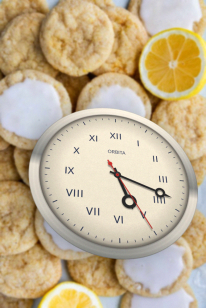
5h18m25s
